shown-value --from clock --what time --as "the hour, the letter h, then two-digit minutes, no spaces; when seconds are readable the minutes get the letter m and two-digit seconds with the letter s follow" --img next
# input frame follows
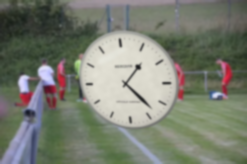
1h23
